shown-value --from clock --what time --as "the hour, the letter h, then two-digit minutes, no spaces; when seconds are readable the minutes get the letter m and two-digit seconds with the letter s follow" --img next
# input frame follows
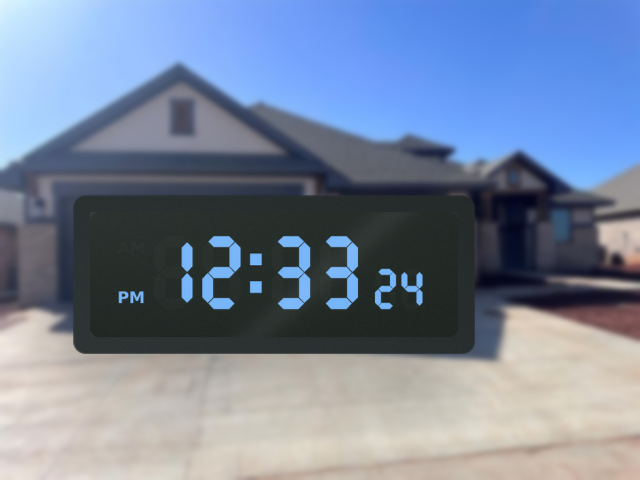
12h33m24s
